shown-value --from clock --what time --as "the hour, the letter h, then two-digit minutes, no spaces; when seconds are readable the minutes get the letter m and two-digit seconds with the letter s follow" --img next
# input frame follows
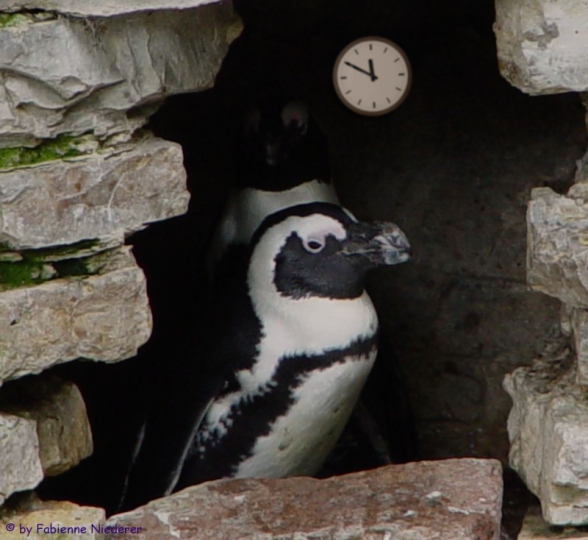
11h50
